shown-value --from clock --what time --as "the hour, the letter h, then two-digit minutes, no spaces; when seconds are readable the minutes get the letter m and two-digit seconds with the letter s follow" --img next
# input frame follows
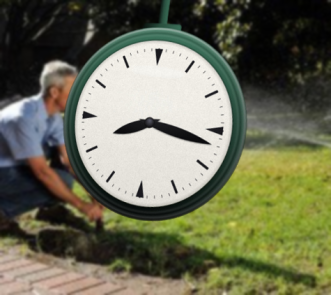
8h17
